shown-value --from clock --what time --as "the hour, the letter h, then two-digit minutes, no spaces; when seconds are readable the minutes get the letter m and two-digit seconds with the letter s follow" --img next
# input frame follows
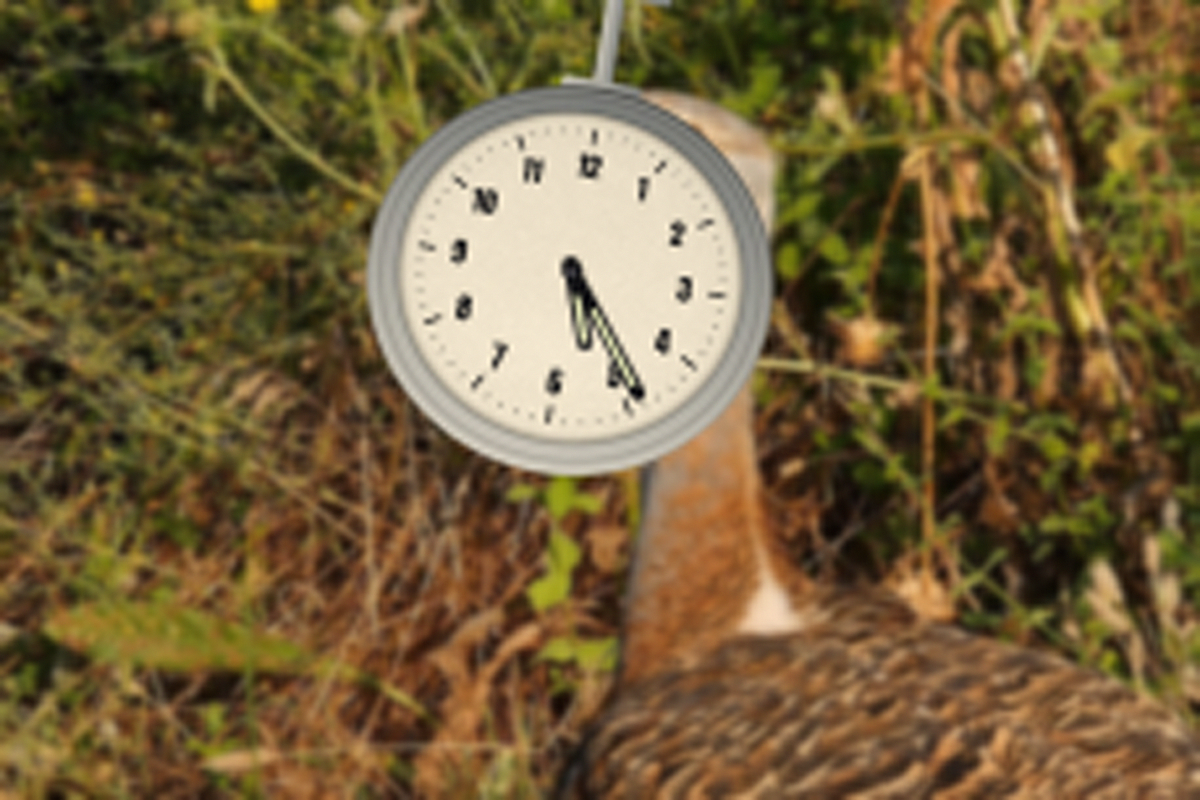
5h24
